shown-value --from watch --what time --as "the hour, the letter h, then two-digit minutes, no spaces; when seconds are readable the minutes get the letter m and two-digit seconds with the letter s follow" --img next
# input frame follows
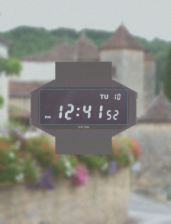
12h41m52s
